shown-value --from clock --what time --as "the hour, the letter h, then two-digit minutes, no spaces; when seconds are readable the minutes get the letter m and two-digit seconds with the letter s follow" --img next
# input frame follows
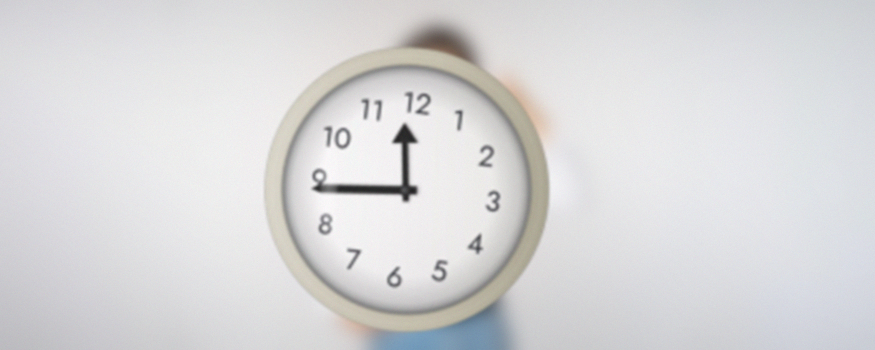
11h44
